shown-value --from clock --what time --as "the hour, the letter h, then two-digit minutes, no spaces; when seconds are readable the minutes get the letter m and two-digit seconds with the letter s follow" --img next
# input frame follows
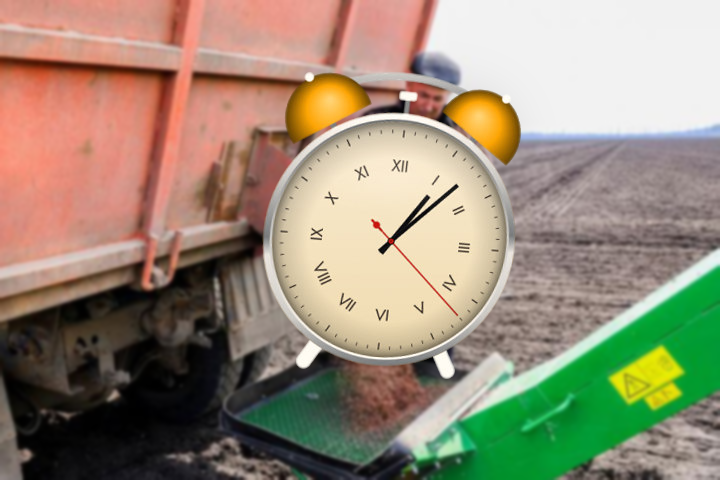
1h07m22s
